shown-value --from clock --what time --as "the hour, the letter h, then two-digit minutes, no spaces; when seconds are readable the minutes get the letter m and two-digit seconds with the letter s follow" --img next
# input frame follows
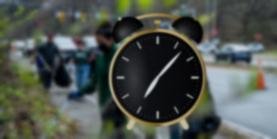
7h07
